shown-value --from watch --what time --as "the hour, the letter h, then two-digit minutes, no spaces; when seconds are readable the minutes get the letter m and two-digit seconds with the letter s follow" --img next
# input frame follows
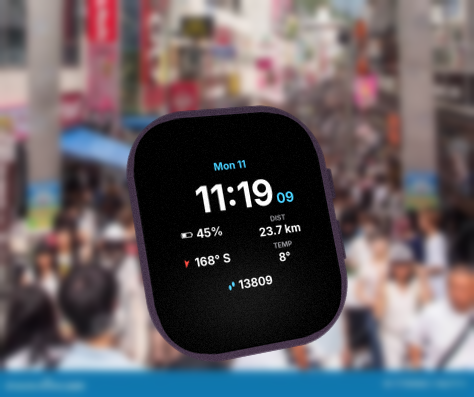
11h19m09s
